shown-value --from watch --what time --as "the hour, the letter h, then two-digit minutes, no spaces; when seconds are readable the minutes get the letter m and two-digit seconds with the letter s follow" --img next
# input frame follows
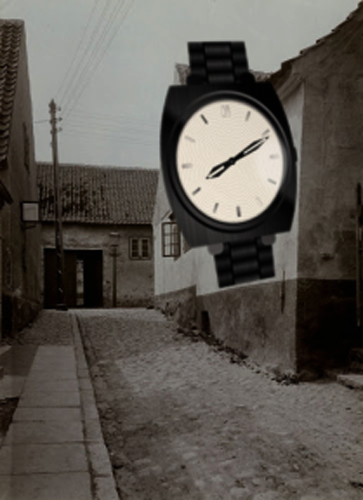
8h11
